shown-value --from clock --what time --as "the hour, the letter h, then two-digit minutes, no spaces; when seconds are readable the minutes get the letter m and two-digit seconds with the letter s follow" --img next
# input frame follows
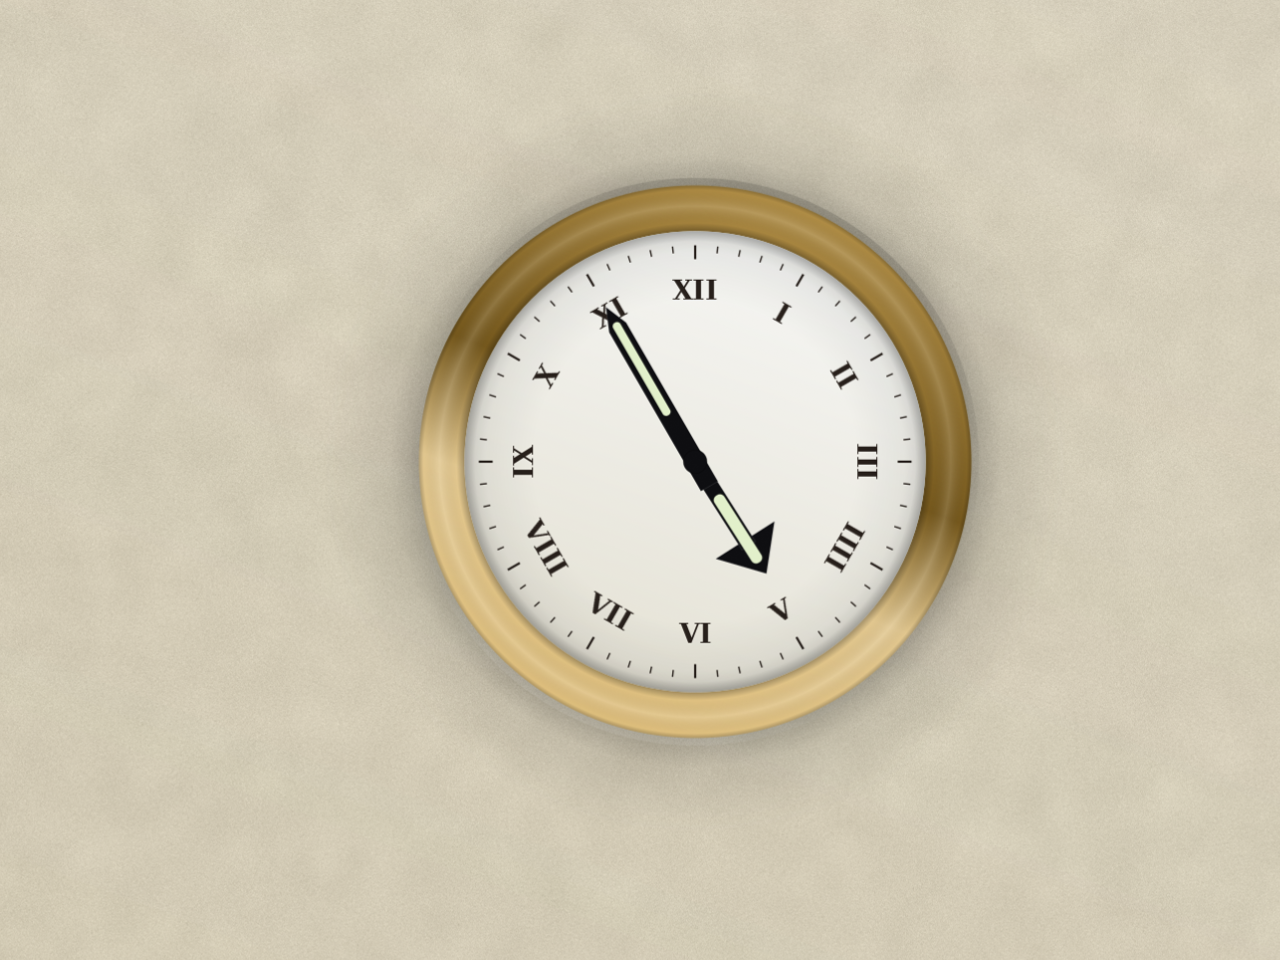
4h55
